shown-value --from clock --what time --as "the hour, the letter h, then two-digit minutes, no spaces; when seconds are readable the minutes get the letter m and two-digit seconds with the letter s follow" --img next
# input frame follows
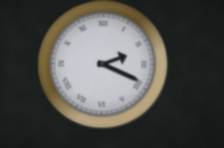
2h19
